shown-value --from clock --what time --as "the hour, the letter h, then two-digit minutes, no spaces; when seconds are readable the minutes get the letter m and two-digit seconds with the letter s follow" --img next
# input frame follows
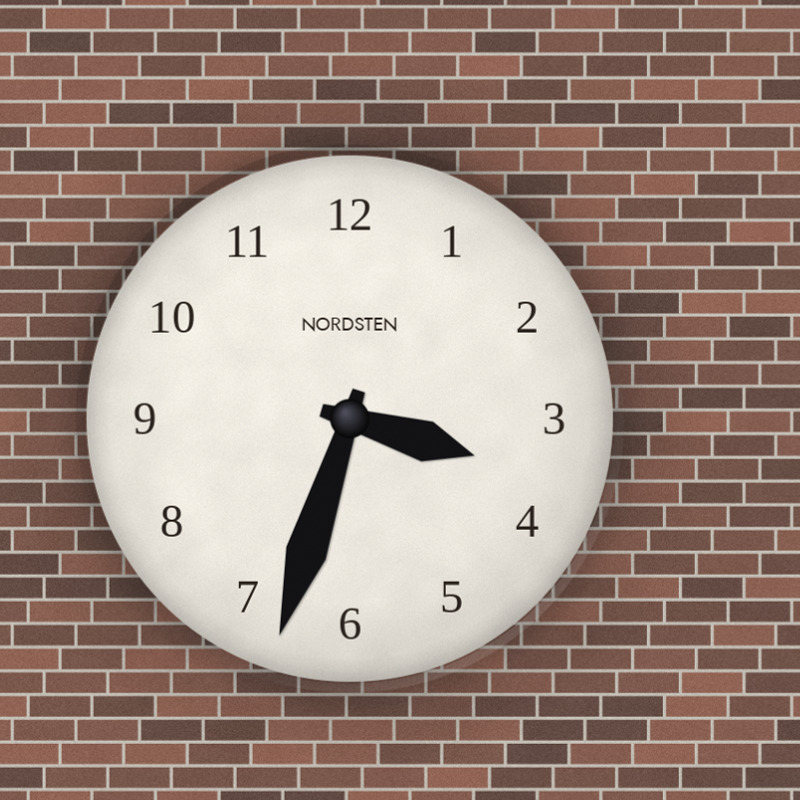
3h33
